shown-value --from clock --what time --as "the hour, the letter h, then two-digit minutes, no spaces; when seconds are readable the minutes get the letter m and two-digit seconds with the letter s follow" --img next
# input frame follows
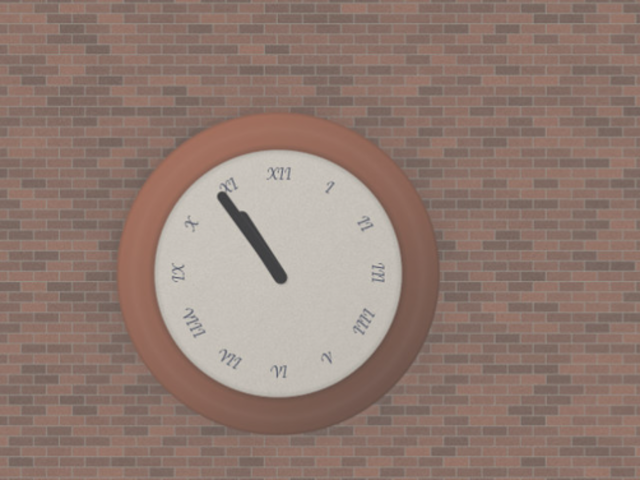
10h54
